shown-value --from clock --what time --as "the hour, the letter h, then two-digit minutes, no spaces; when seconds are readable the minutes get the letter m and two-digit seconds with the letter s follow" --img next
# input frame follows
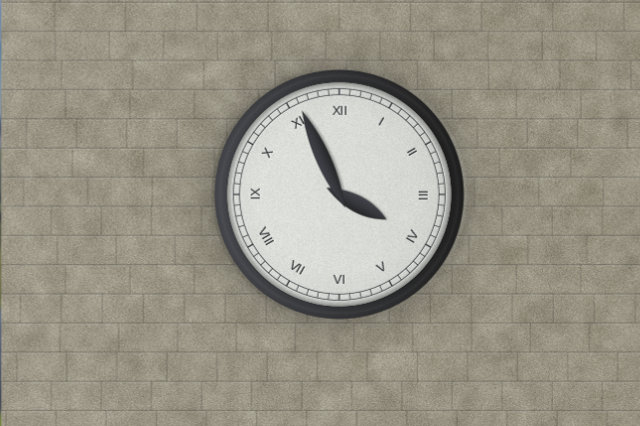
3h56
